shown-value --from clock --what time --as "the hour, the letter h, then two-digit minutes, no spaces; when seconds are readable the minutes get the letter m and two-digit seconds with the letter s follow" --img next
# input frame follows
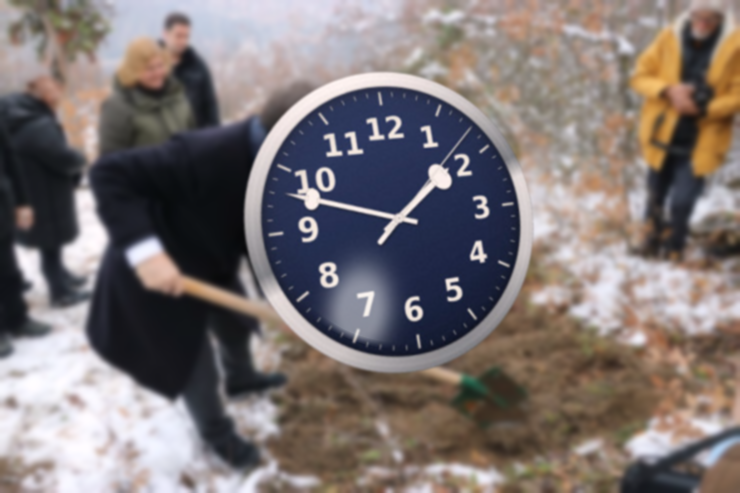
1h48m08s
